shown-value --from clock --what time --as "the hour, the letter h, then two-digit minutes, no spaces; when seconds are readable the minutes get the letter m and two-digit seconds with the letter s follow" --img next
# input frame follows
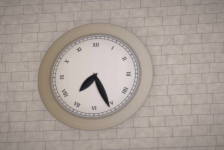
7h26
